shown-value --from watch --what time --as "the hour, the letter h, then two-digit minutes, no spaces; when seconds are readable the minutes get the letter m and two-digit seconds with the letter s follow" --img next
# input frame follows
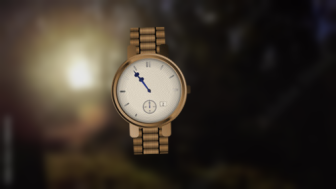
10h54
